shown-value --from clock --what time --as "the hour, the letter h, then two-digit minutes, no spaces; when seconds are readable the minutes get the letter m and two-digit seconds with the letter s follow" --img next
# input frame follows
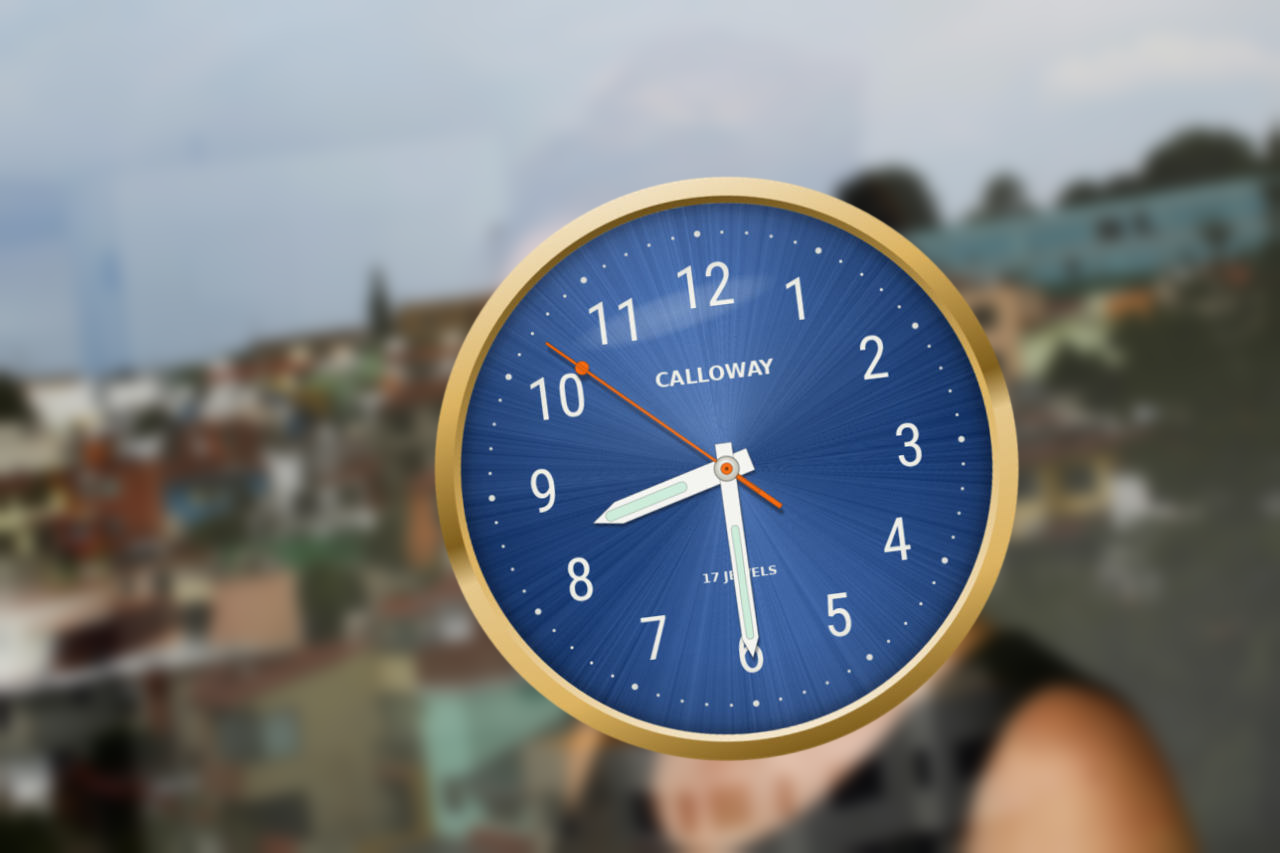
8h29m52s
